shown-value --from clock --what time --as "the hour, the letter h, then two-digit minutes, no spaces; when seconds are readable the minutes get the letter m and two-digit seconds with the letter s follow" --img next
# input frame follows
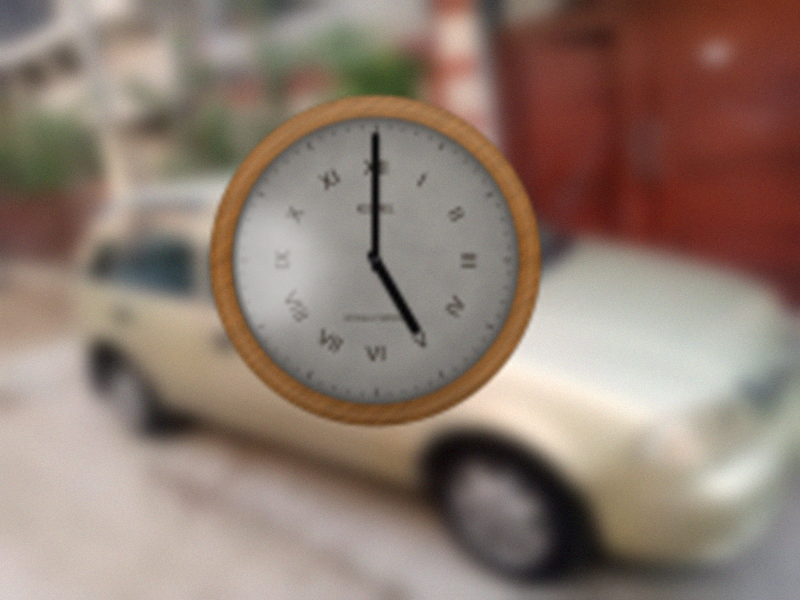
5h00
